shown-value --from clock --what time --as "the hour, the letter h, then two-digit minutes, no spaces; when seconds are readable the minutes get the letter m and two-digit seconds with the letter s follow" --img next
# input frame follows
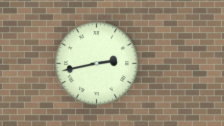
2h43
